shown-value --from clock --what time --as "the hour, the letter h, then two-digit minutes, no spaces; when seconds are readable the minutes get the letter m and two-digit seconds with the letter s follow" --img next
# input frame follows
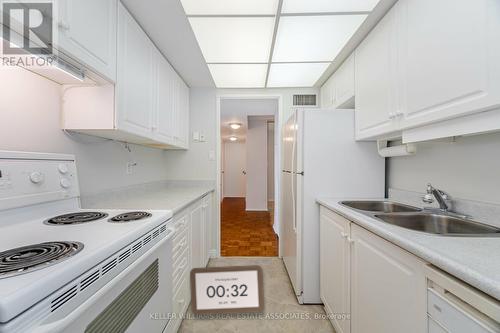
0h32
